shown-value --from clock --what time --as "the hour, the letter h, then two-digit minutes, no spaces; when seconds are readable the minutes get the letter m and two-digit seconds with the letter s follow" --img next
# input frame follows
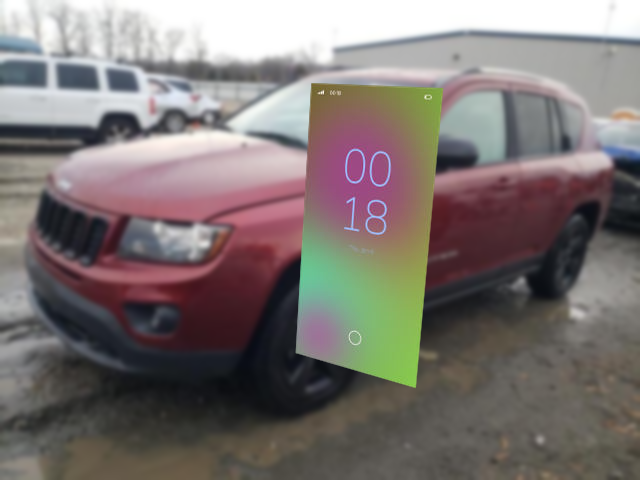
0h18
